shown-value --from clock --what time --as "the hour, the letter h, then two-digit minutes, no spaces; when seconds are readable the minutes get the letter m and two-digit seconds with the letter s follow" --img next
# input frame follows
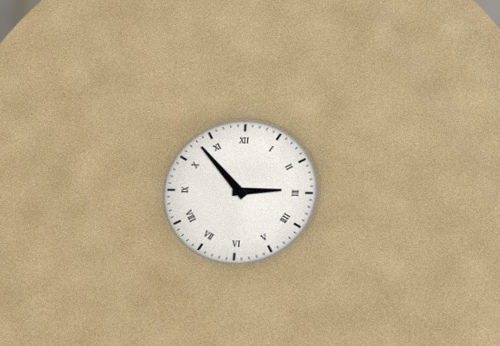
2h53
